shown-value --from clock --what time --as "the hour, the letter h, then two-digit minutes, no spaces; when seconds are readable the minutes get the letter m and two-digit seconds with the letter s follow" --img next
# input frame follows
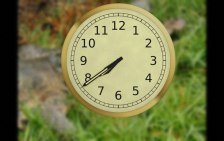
7h39
